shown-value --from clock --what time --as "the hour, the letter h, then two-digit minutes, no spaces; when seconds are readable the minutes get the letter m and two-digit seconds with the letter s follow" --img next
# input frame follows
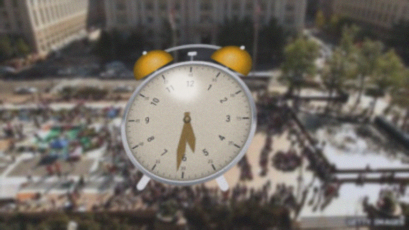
5h31
